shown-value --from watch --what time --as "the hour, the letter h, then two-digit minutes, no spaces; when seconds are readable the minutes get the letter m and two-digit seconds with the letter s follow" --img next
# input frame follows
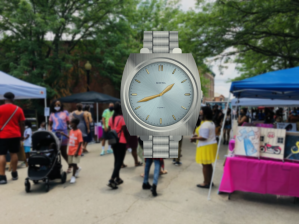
1h42
